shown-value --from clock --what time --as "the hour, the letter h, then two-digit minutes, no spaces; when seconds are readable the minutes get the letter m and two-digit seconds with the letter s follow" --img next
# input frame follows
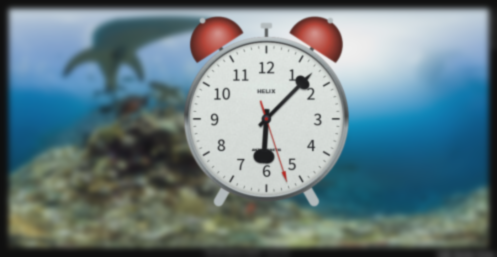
6h07m27s
